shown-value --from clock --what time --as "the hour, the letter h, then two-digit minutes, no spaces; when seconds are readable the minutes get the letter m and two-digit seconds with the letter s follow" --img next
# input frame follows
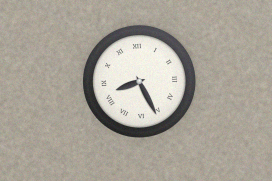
8h26
